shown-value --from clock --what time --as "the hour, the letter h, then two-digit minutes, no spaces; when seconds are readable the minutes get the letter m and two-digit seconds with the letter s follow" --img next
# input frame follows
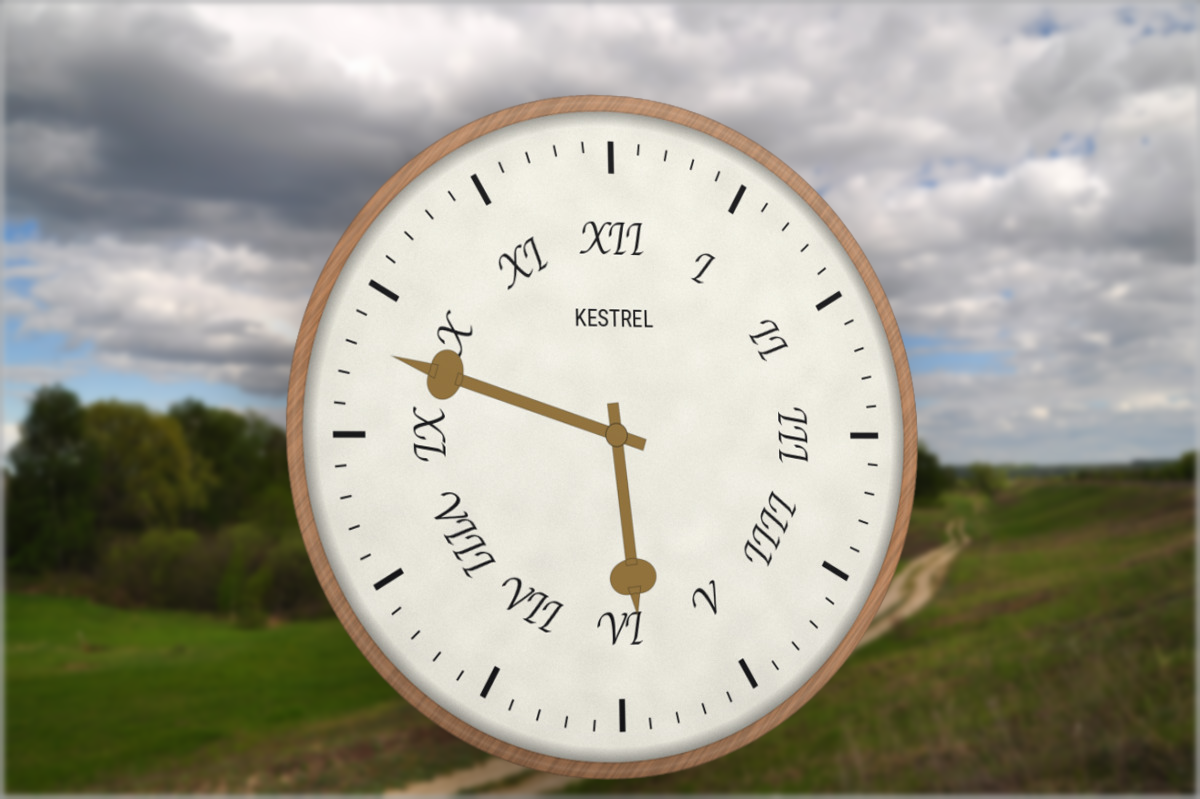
5h48
